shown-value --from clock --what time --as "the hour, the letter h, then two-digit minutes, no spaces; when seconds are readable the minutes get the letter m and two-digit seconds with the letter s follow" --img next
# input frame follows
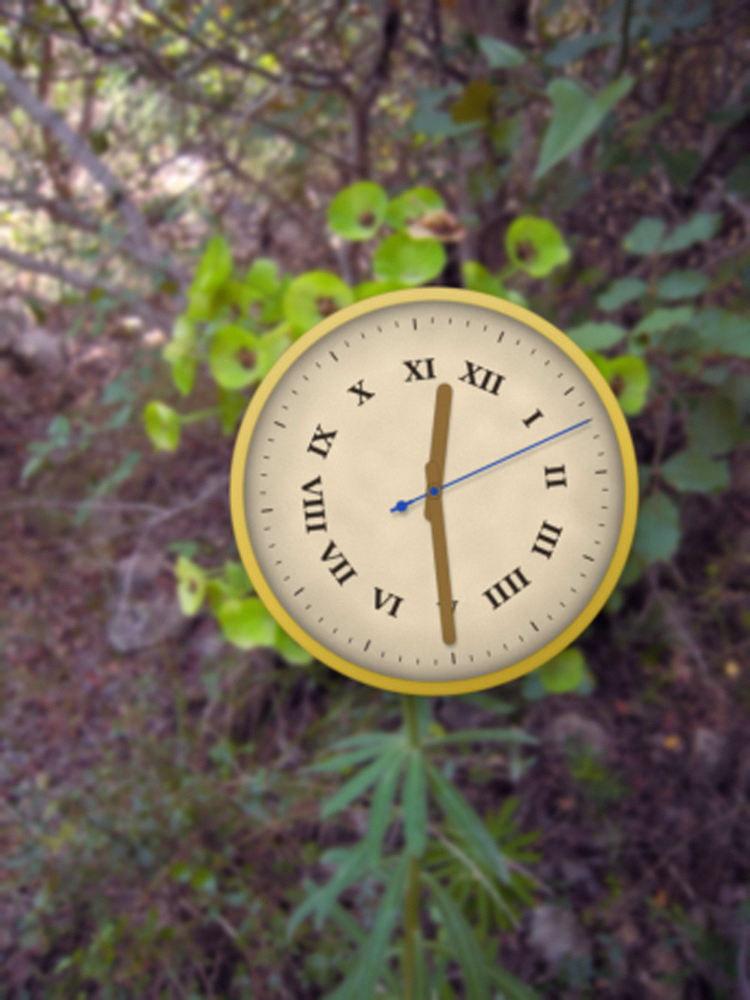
11h25m07s
